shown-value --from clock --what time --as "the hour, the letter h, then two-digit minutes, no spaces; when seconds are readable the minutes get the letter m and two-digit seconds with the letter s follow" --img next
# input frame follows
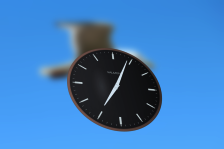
7h04
